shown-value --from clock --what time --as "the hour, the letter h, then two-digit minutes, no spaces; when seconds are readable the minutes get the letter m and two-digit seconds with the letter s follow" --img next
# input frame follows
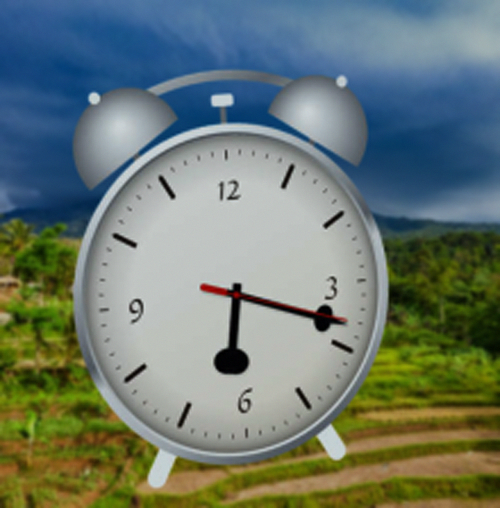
6h18m18s
